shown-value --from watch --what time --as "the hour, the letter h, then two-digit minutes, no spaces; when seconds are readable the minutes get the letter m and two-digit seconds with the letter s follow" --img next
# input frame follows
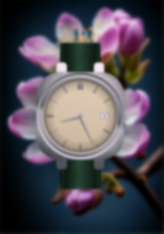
8h26
